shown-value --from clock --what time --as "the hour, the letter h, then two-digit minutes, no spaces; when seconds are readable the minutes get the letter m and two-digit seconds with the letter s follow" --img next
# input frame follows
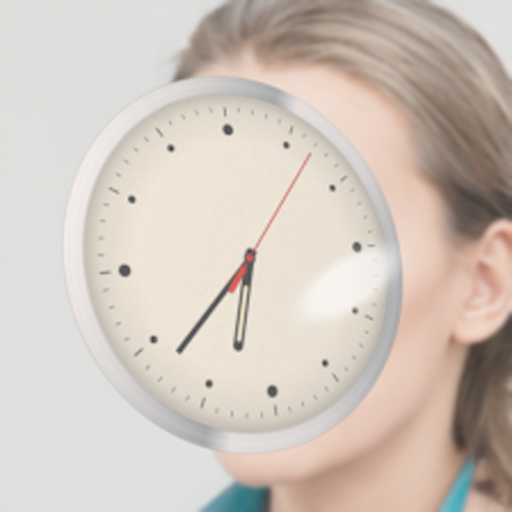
6h38m07s
